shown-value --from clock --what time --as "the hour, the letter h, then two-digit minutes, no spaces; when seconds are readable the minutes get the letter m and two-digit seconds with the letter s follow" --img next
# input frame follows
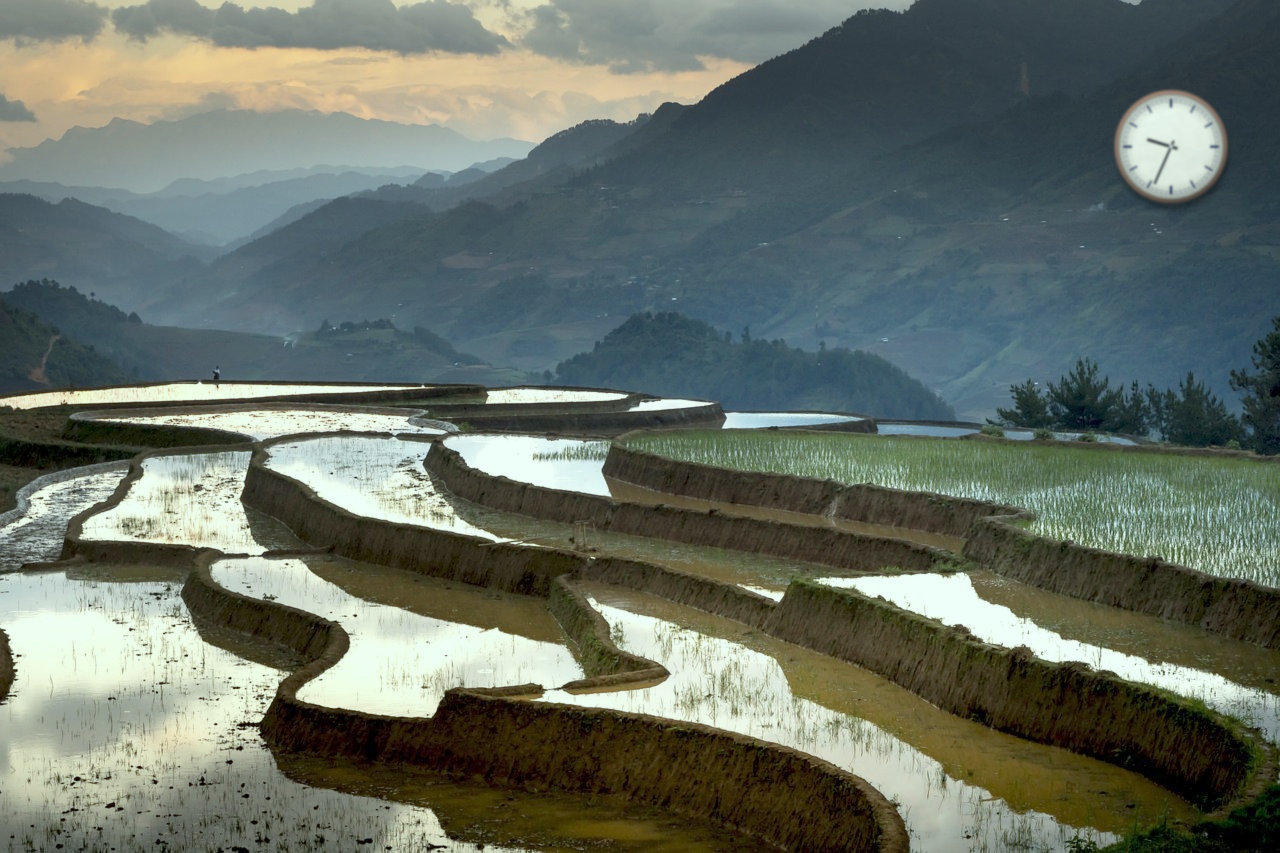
9h34
